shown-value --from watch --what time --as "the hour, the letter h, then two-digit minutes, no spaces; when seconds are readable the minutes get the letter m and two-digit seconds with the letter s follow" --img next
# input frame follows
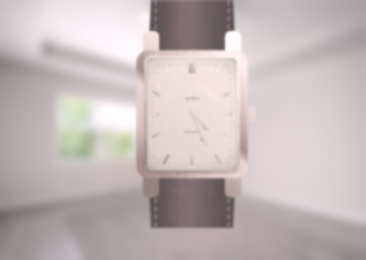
4h26
